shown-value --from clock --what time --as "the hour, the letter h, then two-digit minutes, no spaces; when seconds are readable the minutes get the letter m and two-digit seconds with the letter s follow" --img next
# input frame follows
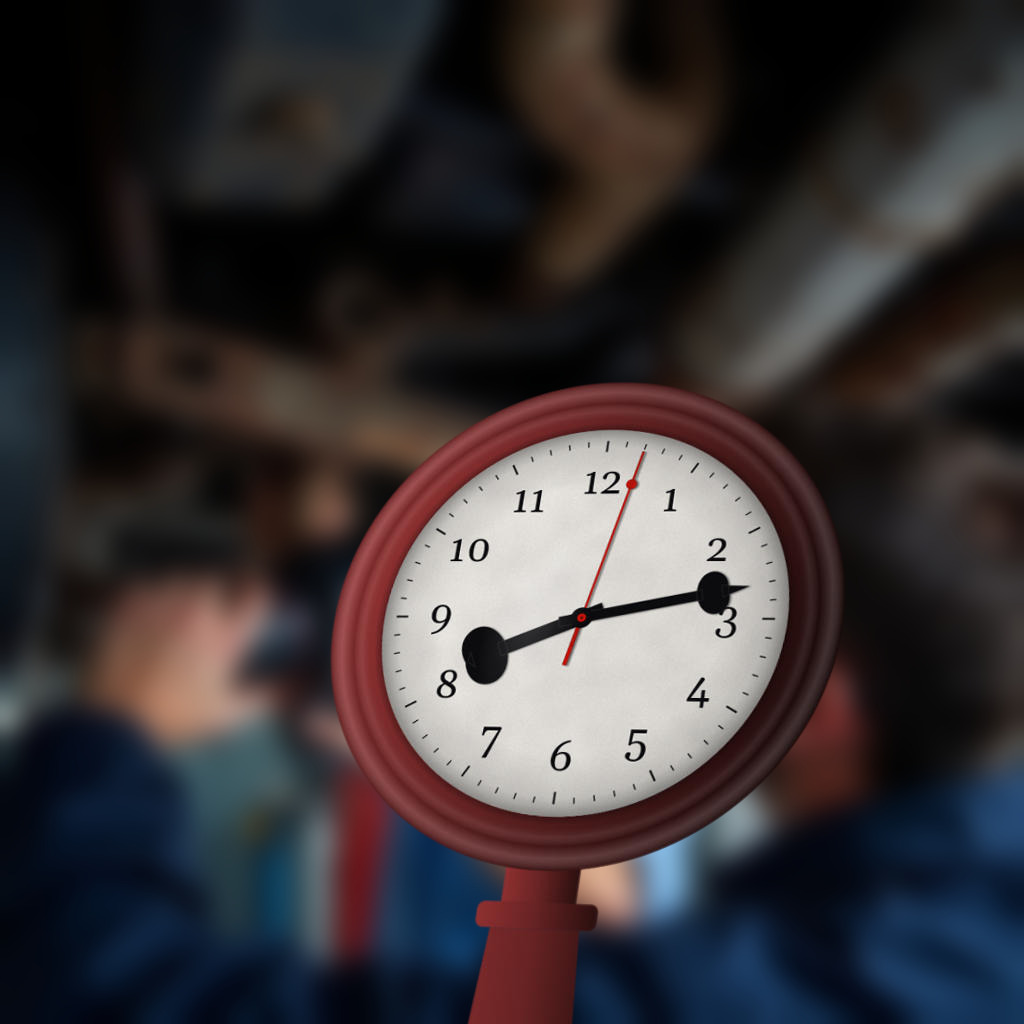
8h13m02s
